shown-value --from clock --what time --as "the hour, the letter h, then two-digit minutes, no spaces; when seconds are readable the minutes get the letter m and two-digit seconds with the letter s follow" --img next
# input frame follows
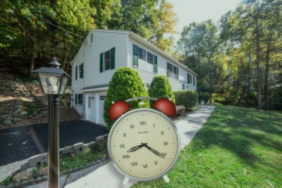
8h21
